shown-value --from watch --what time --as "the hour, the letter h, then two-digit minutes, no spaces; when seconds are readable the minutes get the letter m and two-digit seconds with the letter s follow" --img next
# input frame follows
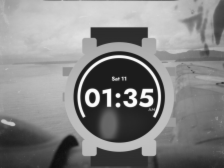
1h35
